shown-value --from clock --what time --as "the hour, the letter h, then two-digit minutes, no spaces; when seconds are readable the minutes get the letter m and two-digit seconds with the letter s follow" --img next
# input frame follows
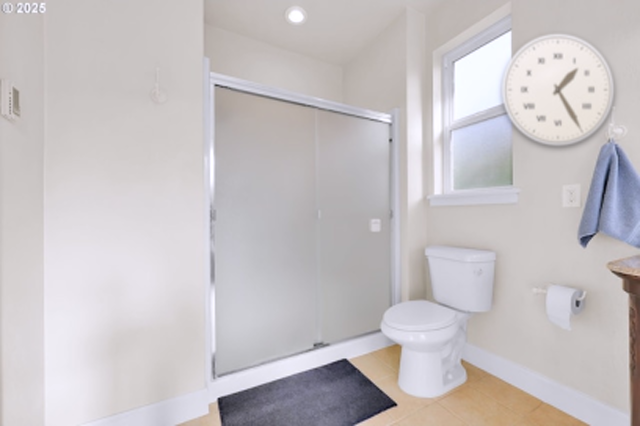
1h25
